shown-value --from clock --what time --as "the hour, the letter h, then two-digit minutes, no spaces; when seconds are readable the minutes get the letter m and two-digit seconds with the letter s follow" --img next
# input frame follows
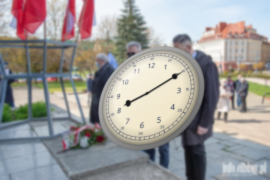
8h10
